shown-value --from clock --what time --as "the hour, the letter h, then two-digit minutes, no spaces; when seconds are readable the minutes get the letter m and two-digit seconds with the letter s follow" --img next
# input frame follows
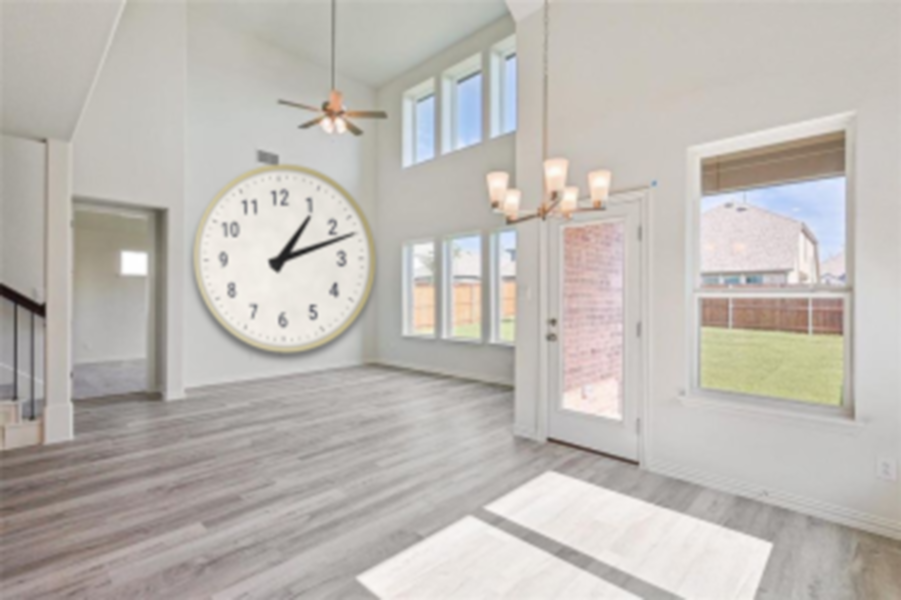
1h12
